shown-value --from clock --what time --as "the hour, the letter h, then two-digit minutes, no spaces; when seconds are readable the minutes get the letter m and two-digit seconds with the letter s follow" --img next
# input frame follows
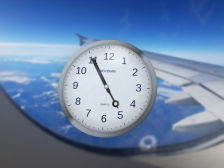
4h55
